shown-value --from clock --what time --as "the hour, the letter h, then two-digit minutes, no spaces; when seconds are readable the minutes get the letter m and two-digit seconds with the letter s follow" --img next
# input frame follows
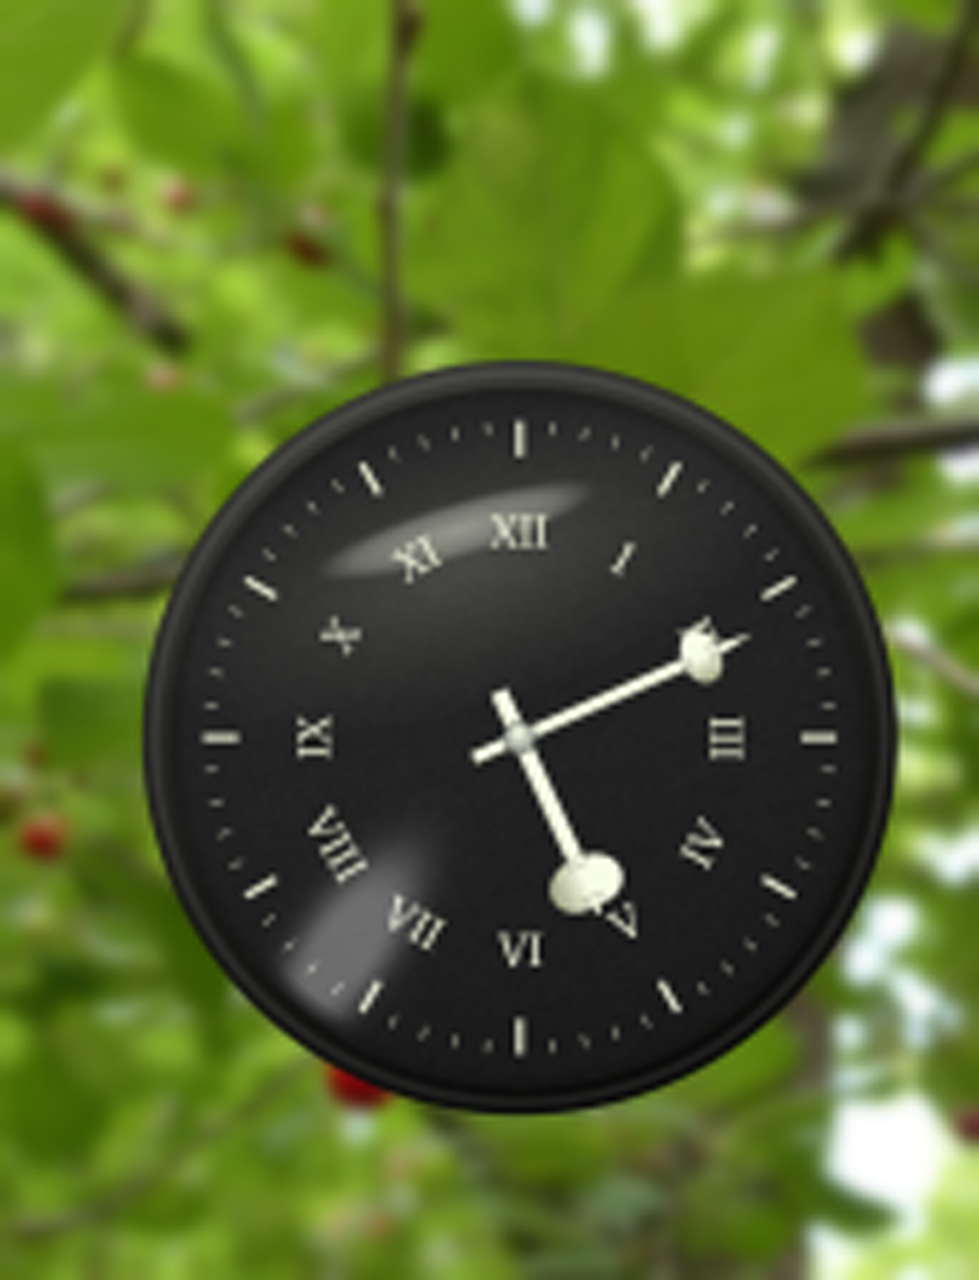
5h11
